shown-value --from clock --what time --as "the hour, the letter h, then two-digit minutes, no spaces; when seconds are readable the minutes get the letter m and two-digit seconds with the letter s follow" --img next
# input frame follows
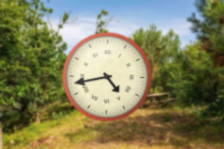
4h43
